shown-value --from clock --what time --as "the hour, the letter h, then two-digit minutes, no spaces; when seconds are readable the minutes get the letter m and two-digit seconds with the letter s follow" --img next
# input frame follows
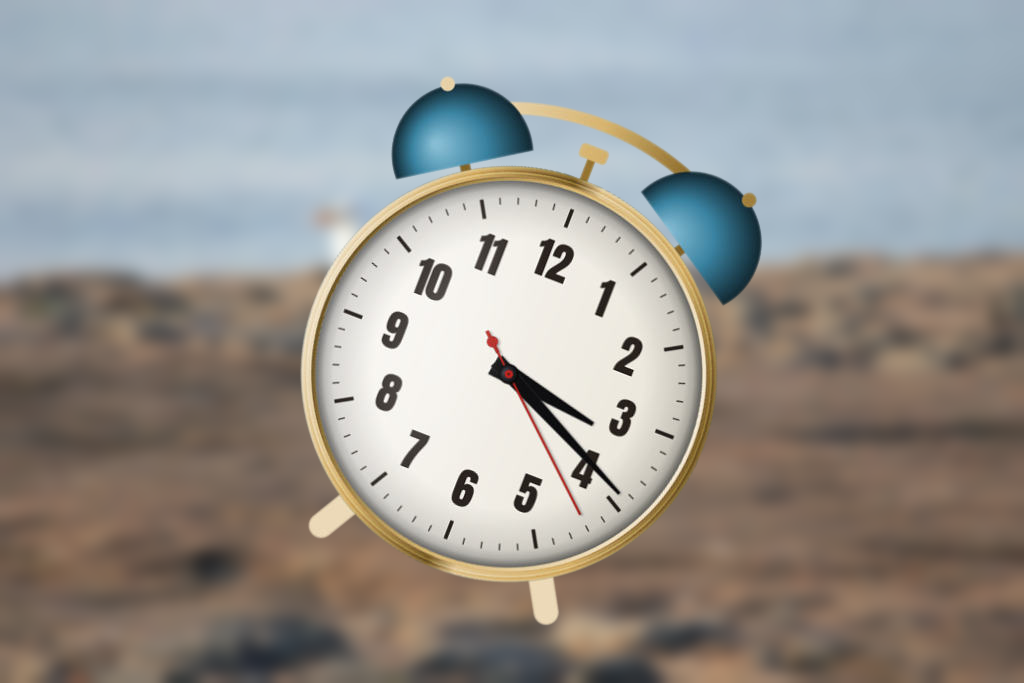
3h19m22s
